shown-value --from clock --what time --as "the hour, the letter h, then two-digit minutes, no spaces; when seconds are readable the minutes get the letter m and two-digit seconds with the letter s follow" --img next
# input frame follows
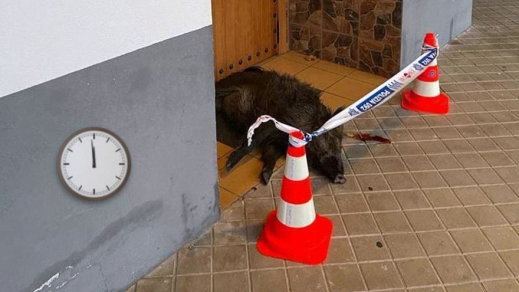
11h59
